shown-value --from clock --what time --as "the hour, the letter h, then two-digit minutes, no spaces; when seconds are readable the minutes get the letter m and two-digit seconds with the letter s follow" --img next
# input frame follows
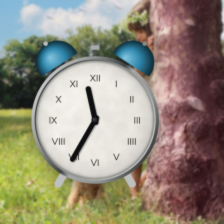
11h35
